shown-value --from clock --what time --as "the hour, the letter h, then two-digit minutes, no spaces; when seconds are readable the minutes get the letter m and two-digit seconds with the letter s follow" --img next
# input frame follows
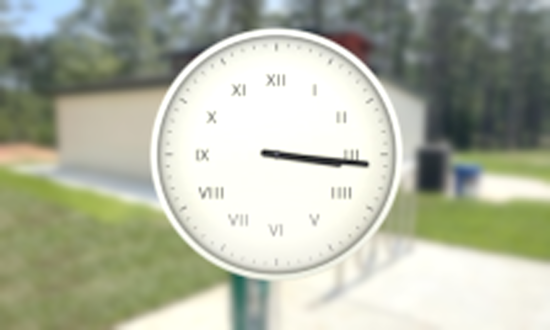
3h16
